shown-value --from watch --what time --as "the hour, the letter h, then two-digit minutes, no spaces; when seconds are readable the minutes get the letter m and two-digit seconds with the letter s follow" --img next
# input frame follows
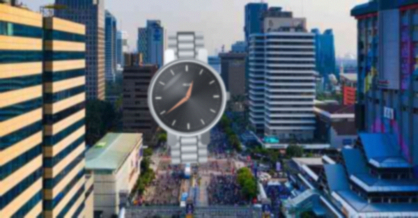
12h39
